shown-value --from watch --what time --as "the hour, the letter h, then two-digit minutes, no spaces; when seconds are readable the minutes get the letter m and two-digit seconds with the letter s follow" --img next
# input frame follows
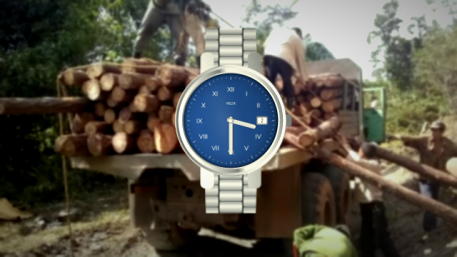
3h30
